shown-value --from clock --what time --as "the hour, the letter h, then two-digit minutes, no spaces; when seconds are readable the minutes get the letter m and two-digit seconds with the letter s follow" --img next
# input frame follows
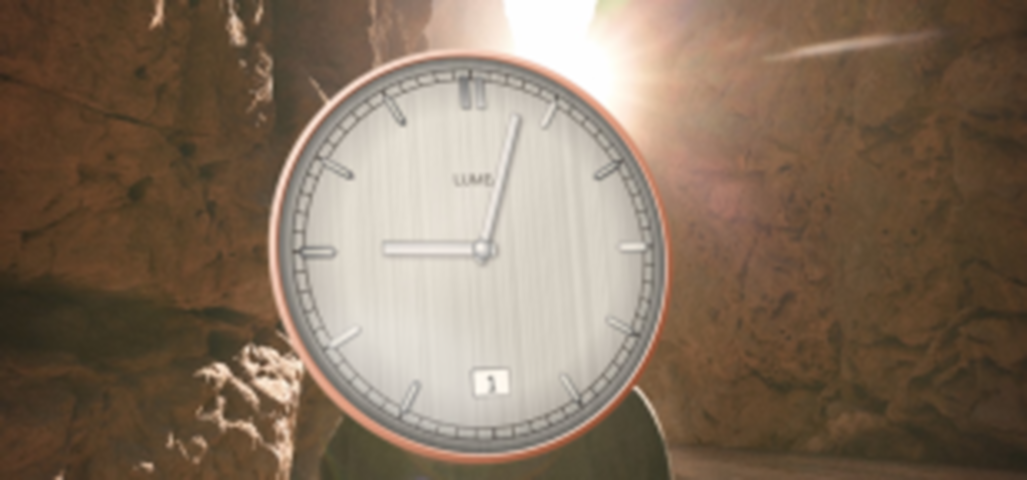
9h03
